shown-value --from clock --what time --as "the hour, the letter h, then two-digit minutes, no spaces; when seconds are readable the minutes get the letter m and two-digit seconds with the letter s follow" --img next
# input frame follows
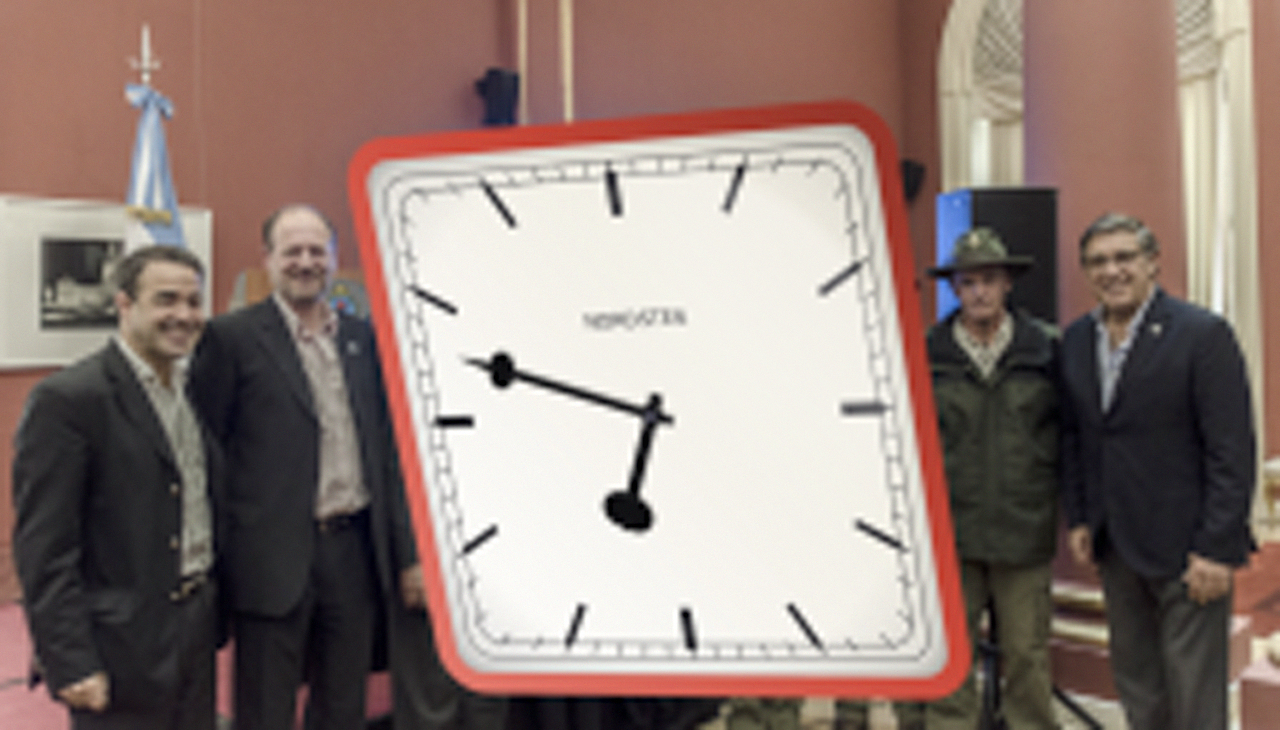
6h48
